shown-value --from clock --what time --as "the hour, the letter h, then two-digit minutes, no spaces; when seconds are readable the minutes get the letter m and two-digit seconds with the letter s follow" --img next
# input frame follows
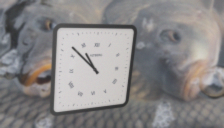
10h52
